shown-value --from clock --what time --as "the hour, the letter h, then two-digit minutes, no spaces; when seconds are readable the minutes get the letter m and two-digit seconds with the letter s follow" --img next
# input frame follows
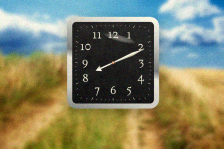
8h11
